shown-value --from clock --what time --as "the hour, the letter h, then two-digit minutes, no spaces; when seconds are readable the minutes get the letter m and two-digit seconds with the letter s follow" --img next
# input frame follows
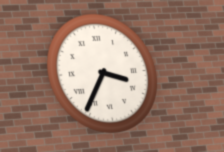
3h36
